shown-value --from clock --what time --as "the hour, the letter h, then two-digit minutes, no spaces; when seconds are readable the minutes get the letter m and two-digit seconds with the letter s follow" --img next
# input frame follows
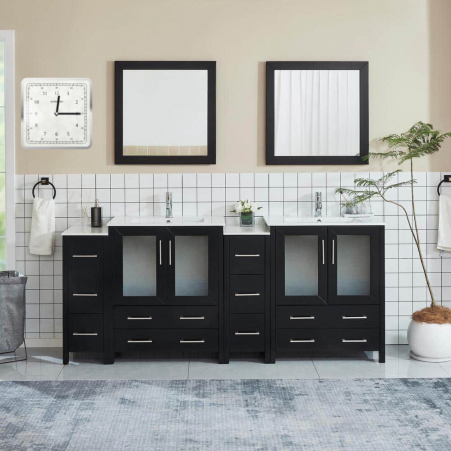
12h15
